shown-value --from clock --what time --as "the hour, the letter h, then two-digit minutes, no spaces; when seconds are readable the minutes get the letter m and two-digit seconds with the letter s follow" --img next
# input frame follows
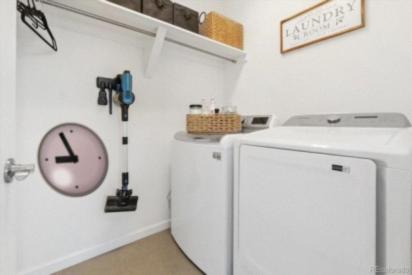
8h56
